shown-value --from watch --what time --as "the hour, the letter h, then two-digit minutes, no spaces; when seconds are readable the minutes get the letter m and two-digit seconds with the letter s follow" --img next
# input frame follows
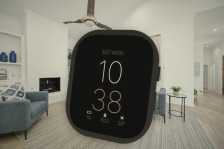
10h38
